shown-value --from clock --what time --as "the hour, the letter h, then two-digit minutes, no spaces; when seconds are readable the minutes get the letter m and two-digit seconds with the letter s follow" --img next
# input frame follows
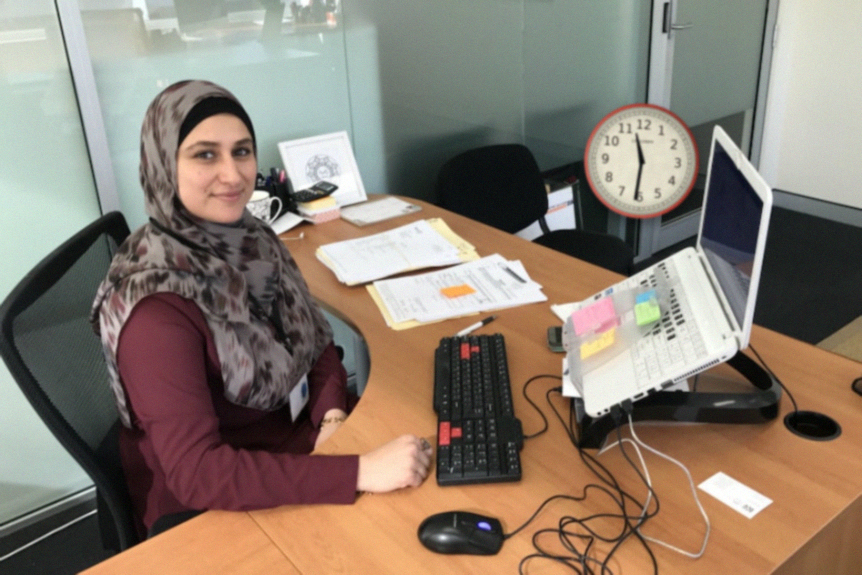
11h31
